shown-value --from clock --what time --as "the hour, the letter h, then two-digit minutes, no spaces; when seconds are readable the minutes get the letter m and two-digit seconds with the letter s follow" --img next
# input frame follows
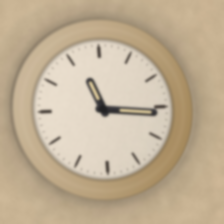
11h16
